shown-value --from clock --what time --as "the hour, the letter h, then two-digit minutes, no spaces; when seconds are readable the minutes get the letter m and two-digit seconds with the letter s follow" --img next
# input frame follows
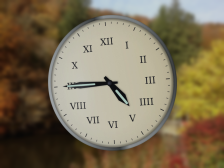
4h45
